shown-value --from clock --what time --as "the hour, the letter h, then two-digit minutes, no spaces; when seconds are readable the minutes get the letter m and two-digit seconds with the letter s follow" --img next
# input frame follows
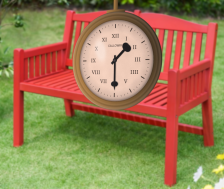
1h30
